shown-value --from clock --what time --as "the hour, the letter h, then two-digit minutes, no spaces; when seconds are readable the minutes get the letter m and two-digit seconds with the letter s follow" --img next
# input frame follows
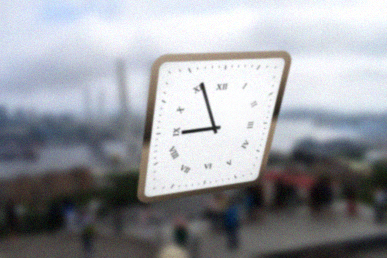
8h56
